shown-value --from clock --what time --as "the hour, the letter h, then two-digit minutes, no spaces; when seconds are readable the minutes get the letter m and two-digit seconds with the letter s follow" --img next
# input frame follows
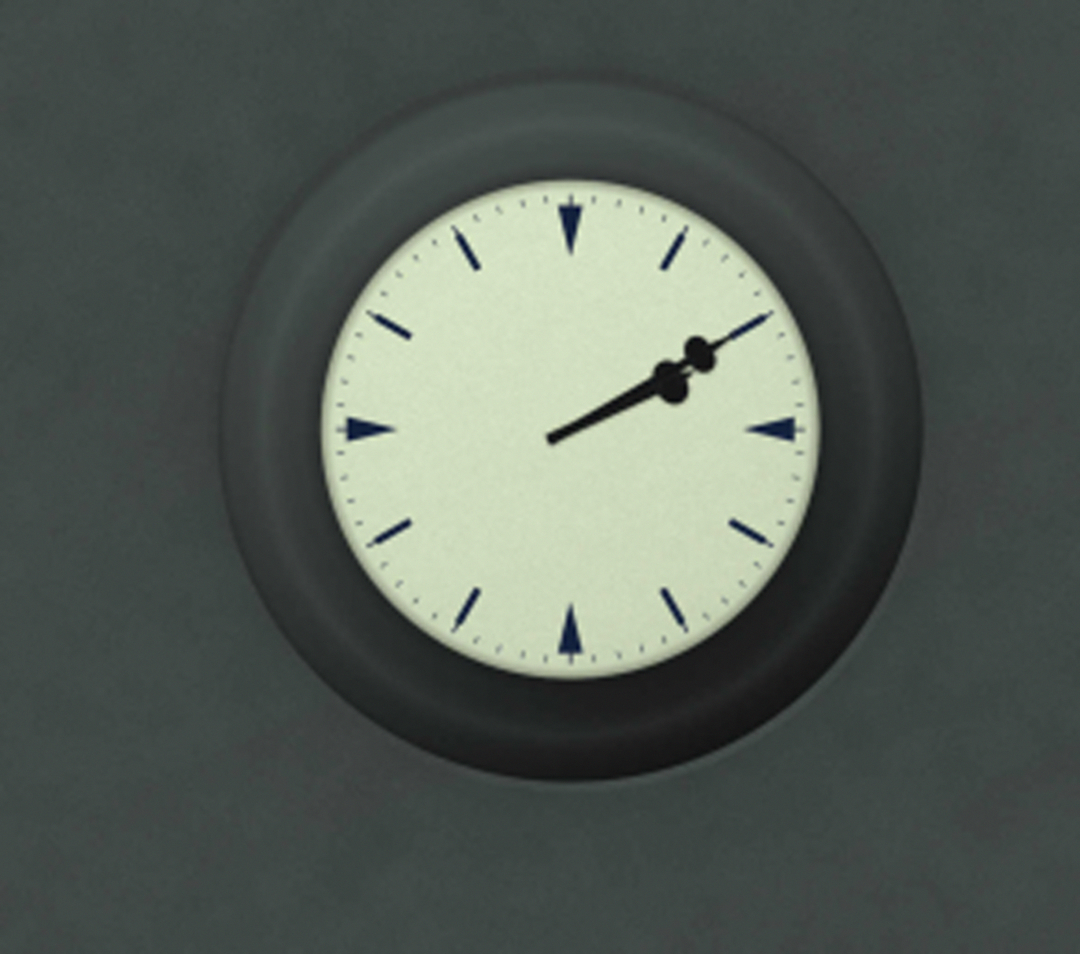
2h10
